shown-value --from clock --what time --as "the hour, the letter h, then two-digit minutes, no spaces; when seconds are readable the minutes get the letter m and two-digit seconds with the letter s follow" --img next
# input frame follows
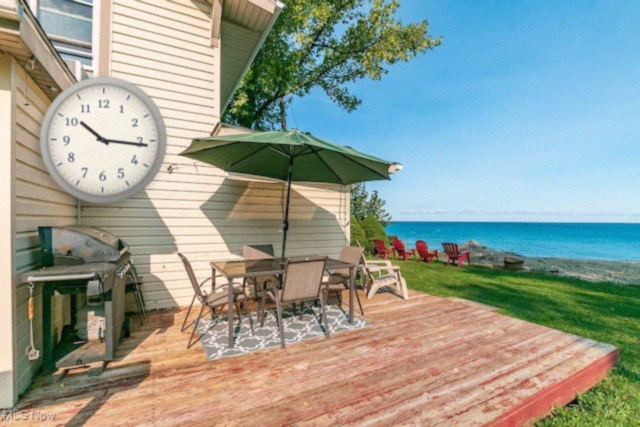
10h16
